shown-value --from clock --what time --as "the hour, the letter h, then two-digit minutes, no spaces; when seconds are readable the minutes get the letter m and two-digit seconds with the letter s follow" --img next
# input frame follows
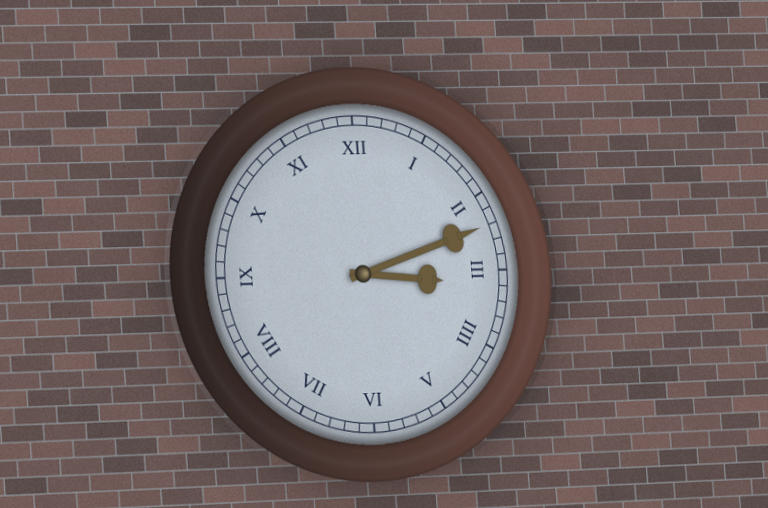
3h12
